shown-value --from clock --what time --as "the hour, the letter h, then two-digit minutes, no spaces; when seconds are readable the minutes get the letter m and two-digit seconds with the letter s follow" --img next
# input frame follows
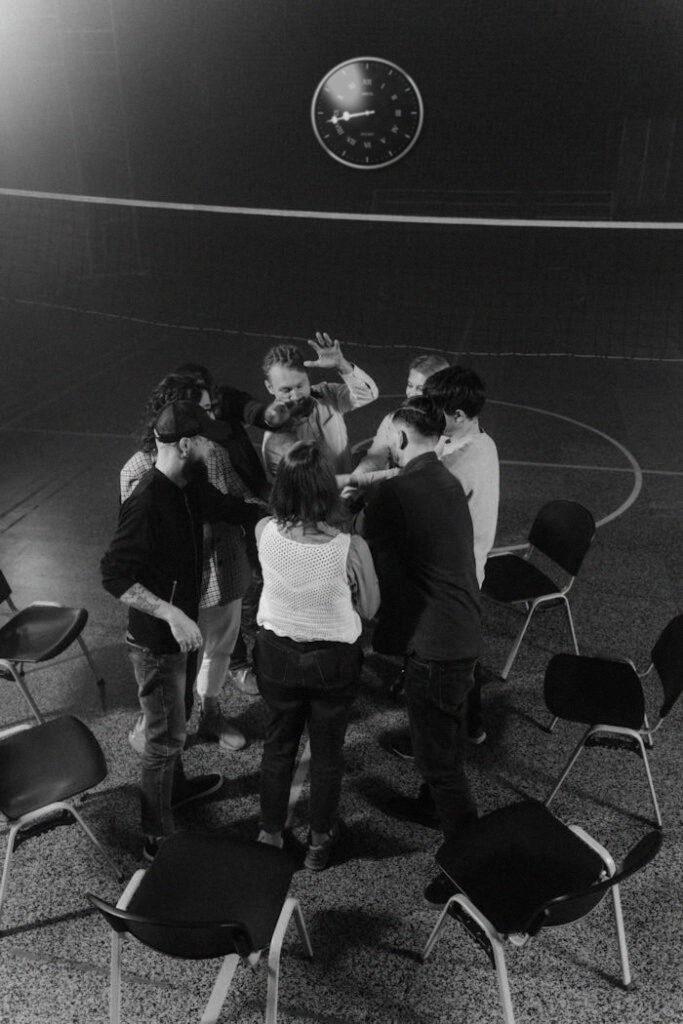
8h43
